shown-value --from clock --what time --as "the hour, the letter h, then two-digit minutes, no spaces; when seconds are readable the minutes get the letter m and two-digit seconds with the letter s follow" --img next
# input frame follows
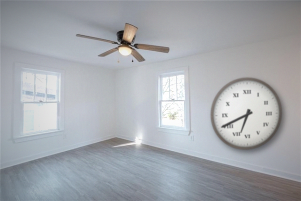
6h41
